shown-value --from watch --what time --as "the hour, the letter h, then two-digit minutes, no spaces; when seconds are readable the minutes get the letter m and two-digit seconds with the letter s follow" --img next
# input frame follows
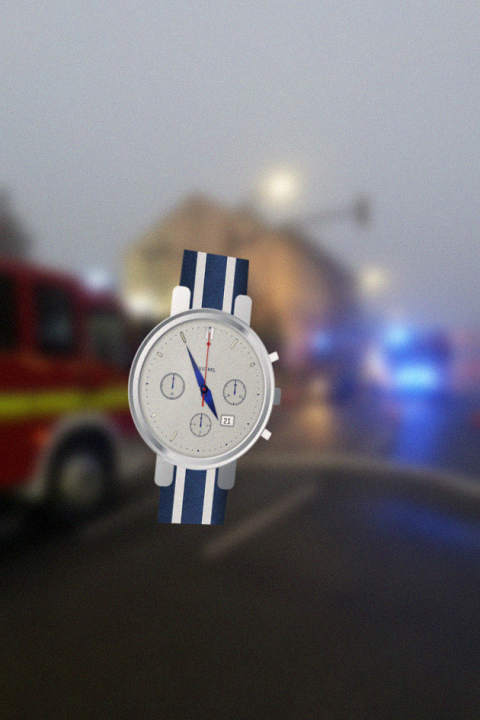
4h55
